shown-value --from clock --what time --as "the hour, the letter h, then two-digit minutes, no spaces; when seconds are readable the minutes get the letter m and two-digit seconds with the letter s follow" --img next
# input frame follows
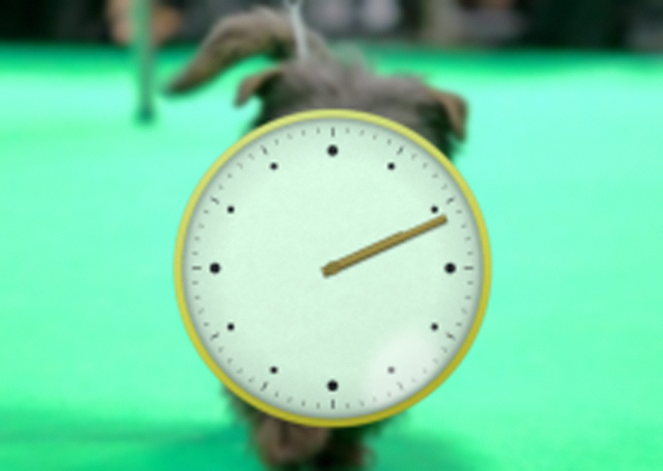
2h11
